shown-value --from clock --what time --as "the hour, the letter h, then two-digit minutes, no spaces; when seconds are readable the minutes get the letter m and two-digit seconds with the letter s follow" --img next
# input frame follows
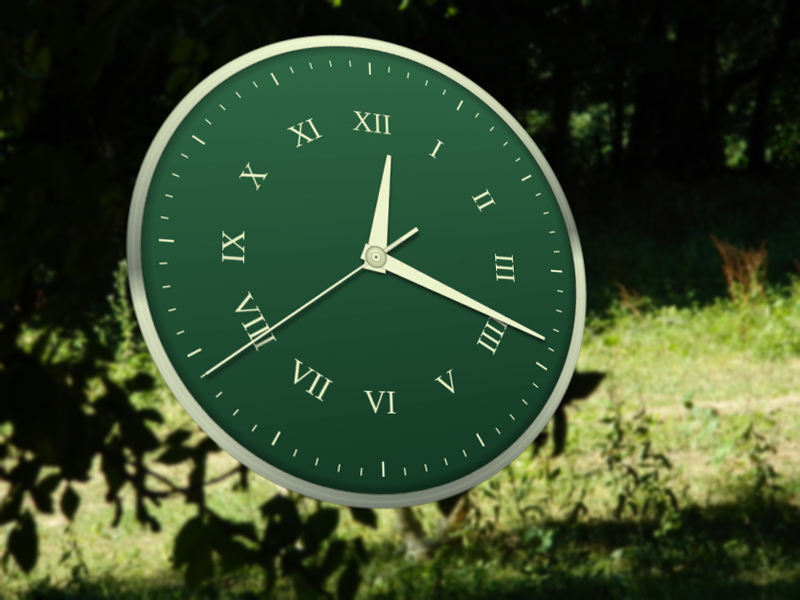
12h18m39s
